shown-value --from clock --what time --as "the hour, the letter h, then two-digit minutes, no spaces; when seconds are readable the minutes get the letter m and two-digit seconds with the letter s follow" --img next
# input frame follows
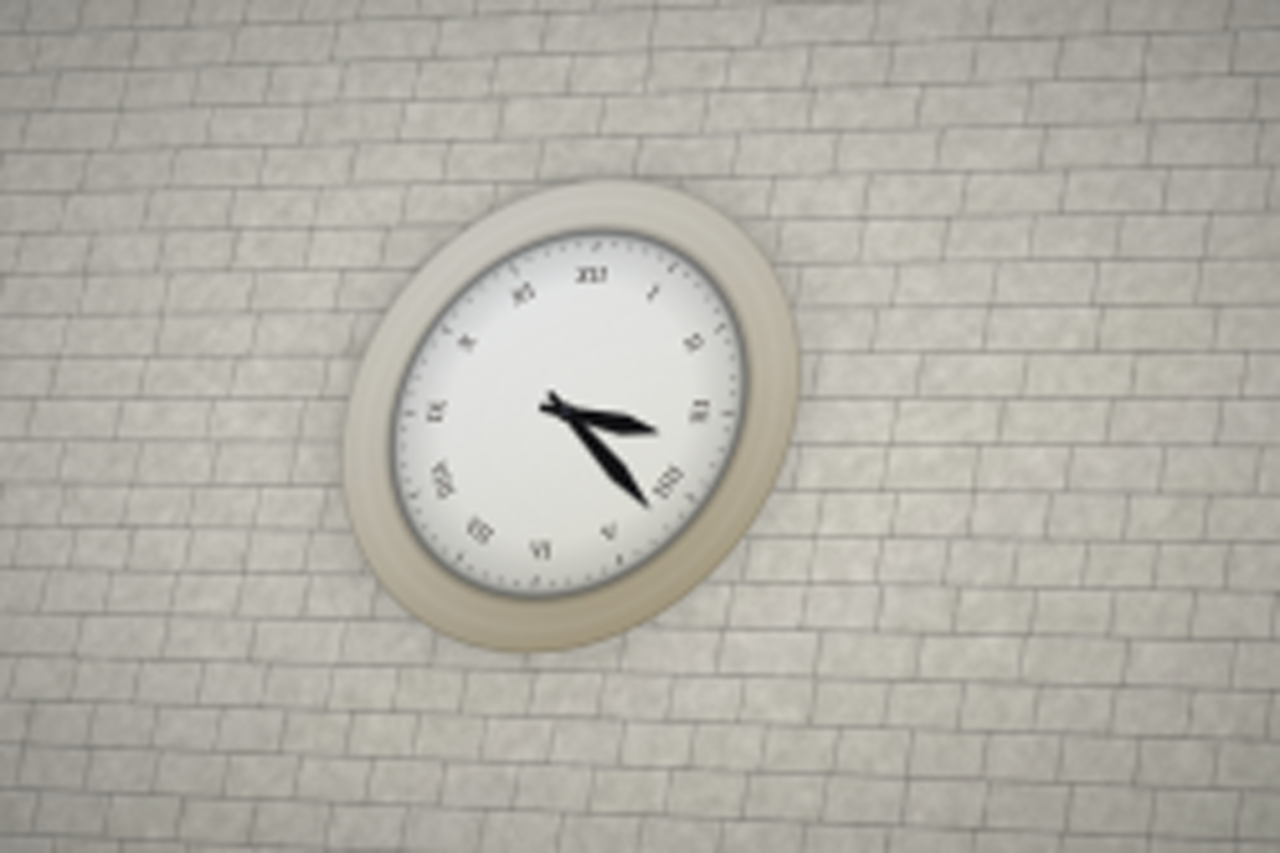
3h22
